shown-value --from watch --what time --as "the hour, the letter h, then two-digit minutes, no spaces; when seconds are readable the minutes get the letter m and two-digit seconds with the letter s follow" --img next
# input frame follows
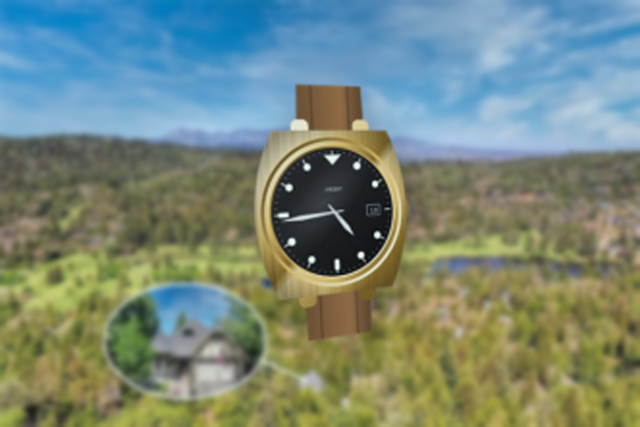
4h44
